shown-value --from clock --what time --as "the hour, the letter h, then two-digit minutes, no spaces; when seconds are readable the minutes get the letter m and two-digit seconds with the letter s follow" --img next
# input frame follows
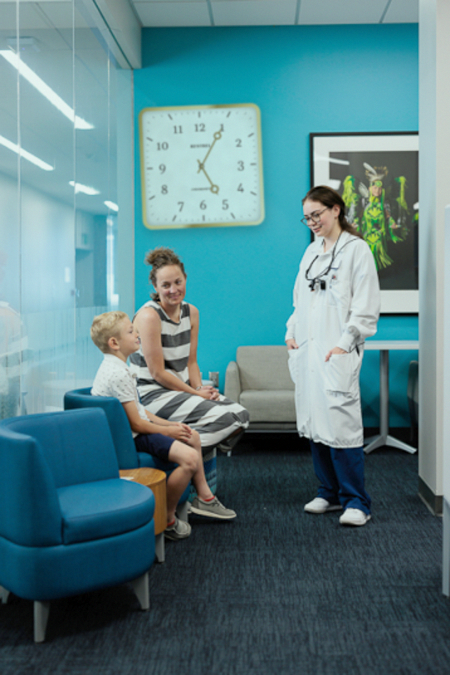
5h05
